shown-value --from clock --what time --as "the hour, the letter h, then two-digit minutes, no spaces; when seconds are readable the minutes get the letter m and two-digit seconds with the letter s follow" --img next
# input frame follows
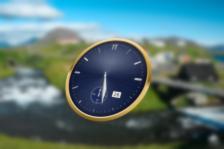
5h28
